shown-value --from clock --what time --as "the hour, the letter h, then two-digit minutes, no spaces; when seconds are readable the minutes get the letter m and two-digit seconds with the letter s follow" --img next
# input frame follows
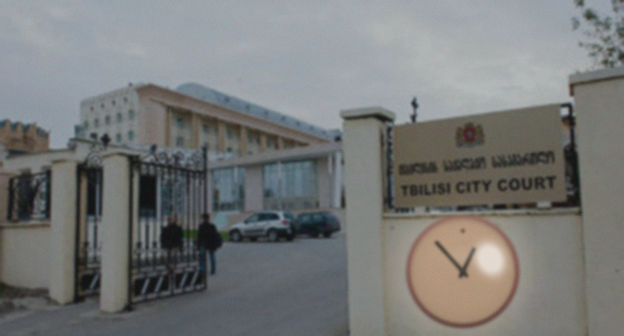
12h53
